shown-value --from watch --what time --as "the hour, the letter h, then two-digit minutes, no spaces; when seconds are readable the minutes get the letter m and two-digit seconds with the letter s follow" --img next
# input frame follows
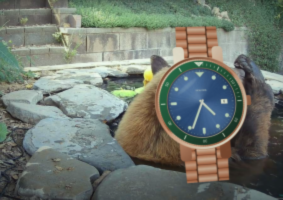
4h34
